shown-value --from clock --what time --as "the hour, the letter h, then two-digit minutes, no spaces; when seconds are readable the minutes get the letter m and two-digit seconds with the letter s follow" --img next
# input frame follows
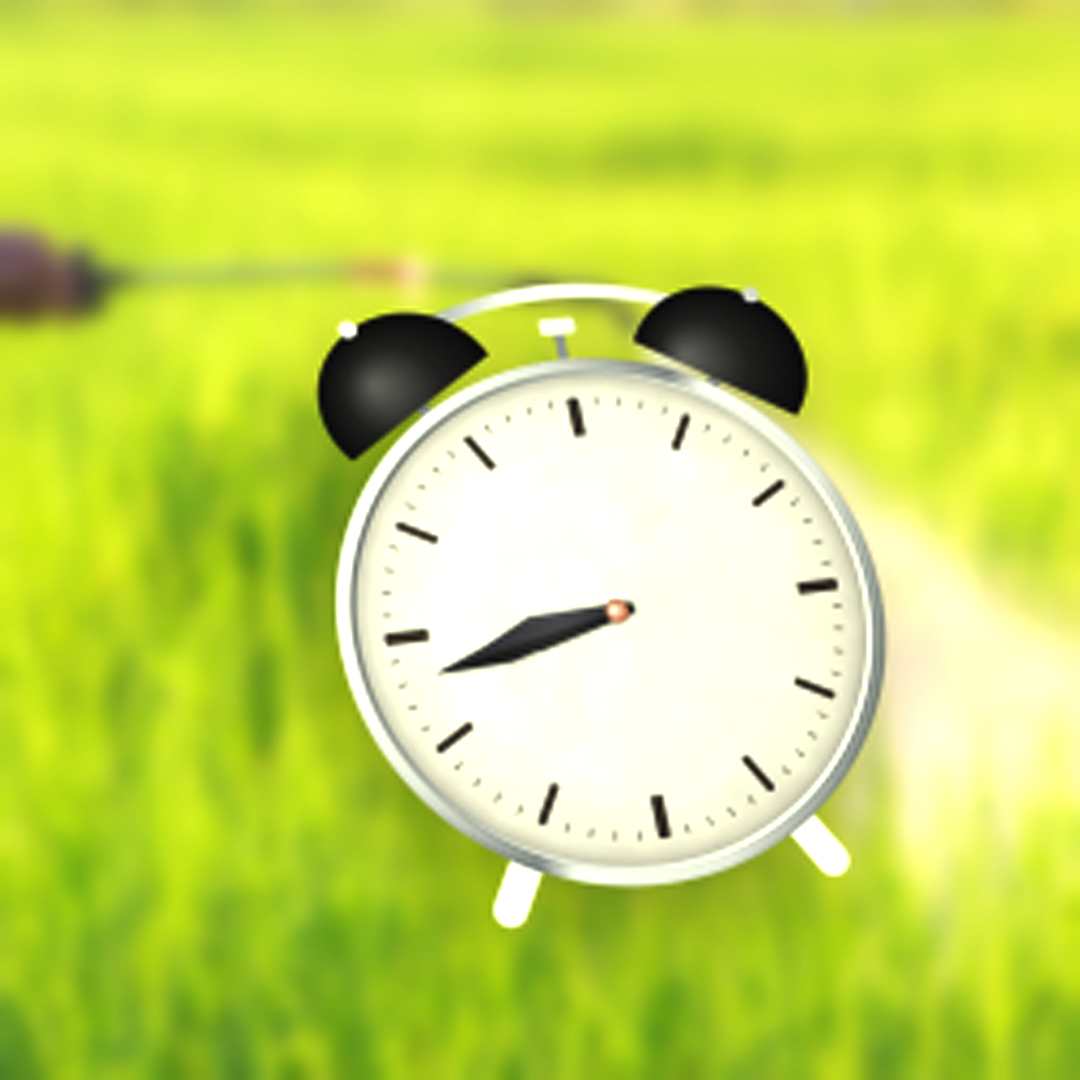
8h43
